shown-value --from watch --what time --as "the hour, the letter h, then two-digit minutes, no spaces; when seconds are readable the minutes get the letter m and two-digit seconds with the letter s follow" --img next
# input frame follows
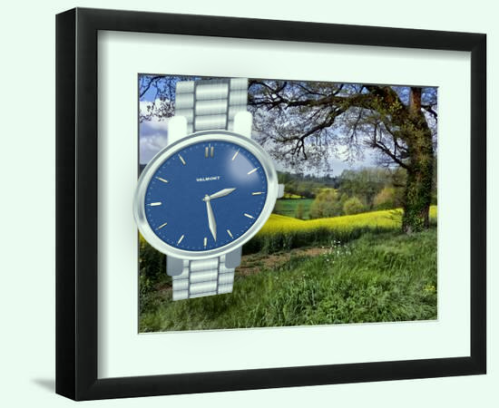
2h28
